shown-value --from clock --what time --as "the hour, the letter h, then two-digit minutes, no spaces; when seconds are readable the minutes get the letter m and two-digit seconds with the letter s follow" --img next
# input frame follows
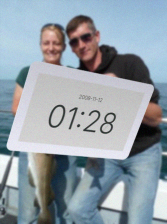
1h28
